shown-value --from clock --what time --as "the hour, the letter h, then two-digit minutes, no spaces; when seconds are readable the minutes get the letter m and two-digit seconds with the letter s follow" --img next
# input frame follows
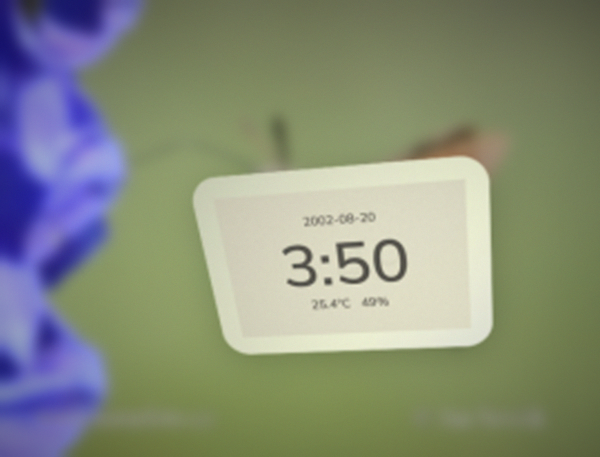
3h50
